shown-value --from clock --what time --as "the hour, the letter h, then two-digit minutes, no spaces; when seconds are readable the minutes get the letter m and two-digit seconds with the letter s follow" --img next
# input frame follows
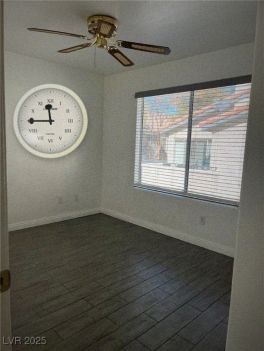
11h45
